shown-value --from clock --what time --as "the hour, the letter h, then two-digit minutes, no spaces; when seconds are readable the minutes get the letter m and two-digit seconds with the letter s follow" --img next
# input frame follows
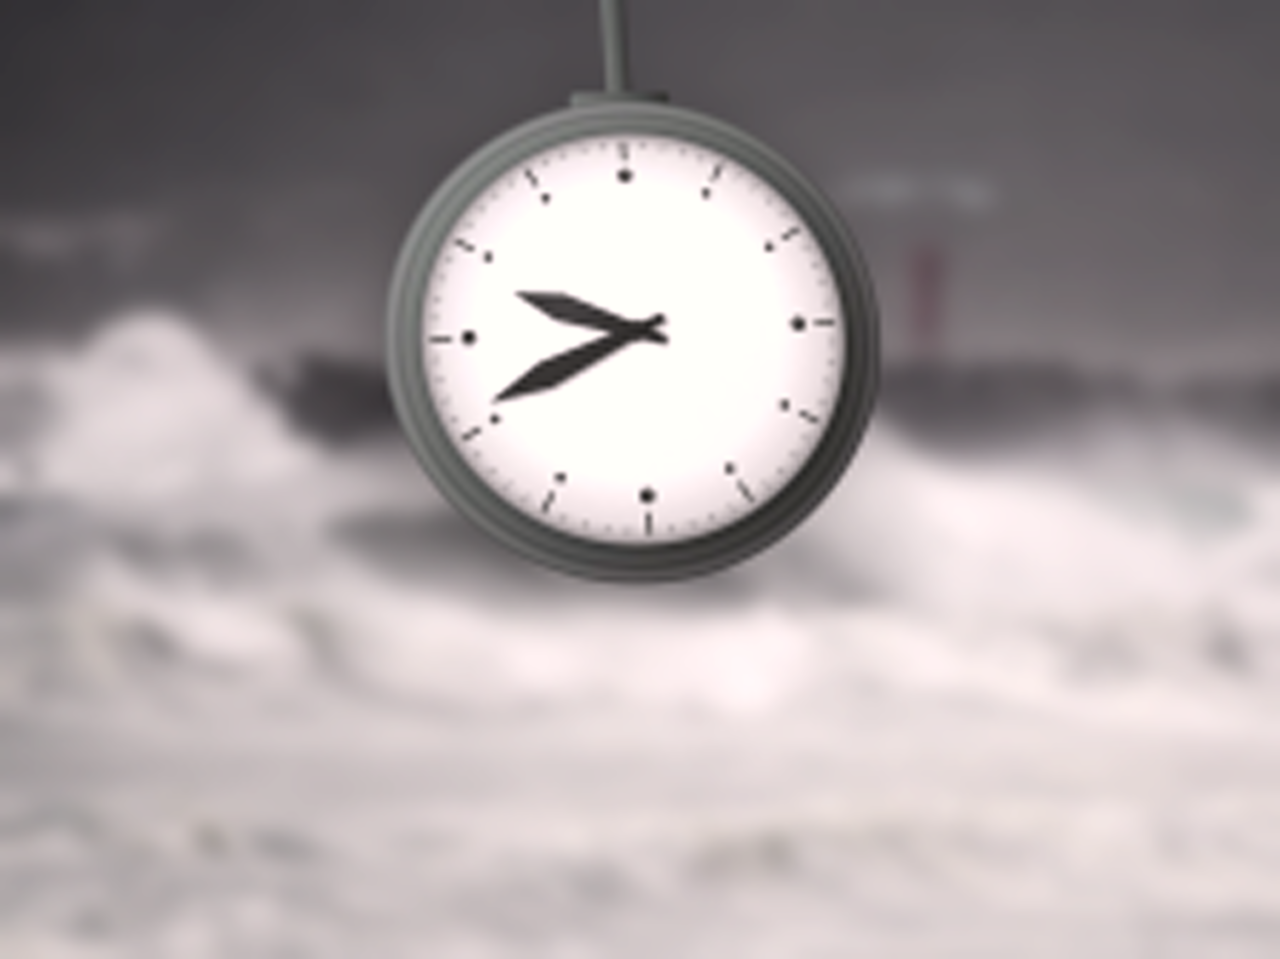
9h41
